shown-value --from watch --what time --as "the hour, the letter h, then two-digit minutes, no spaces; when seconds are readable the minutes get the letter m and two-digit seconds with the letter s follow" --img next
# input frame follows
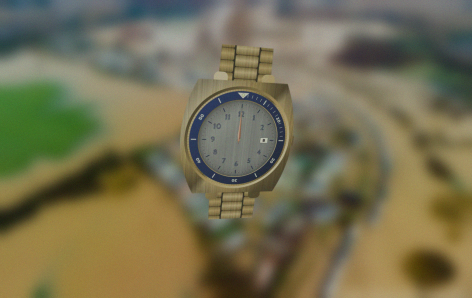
12h00
